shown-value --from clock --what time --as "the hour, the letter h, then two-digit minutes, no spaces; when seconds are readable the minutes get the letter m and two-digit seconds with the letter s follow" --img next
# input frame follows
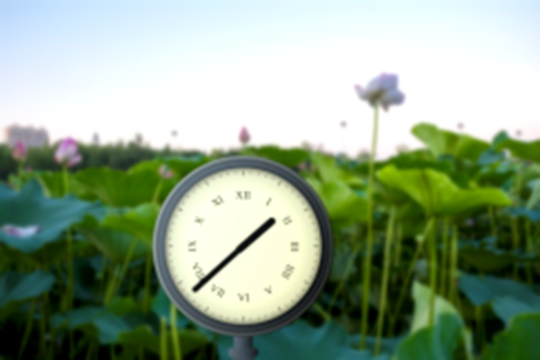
1h38
